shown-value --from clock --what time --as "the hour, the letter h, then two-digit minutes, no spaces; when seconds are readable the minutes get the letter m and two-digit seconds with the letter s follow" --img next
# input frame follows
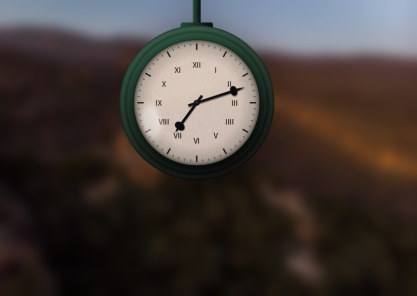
7h12
